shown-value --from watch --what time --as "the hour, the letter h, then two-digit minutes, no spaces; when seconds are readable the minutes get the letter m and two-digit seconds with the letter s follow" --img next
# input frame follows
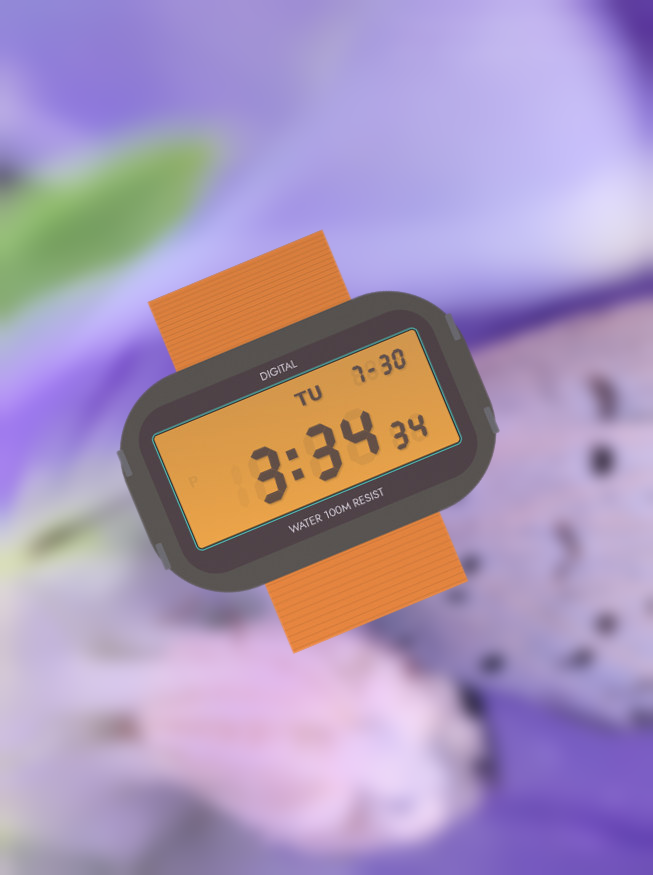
3h34m34s
